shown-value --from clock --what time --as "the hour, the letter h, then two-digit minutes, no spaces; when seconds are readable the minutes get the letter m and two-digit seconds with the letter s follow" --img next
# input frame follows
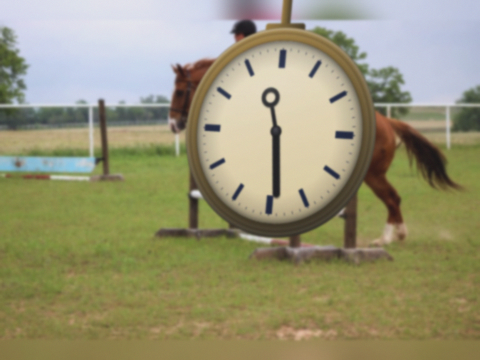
11h29
